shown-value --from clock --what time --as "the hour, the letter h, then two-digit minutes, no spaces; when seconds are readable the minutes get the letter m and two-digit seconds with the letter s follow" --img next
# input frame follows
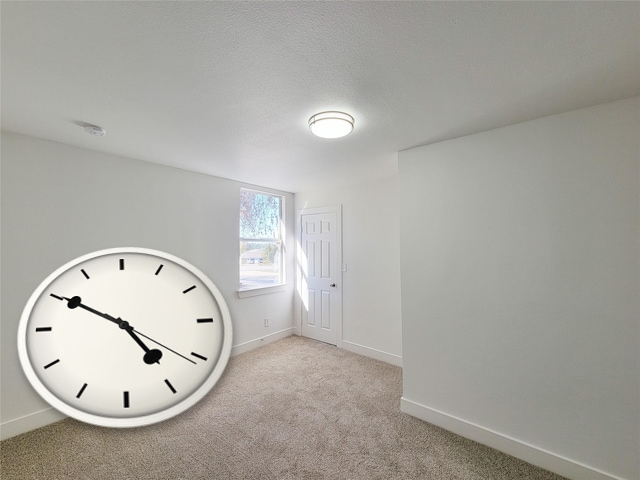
4h50m21s
